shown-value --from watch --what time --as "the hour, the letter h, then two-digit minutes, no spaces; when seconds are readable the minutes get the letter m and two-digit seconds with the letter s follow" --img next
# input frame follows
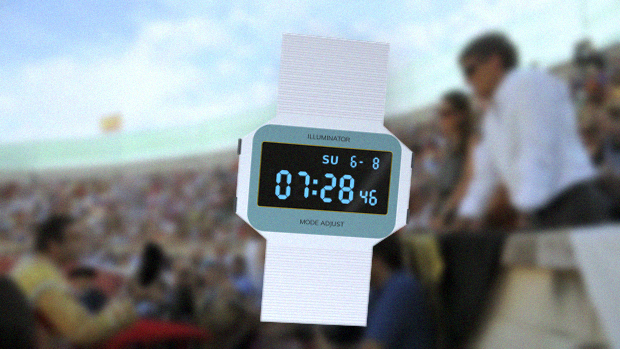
7h28m46s
